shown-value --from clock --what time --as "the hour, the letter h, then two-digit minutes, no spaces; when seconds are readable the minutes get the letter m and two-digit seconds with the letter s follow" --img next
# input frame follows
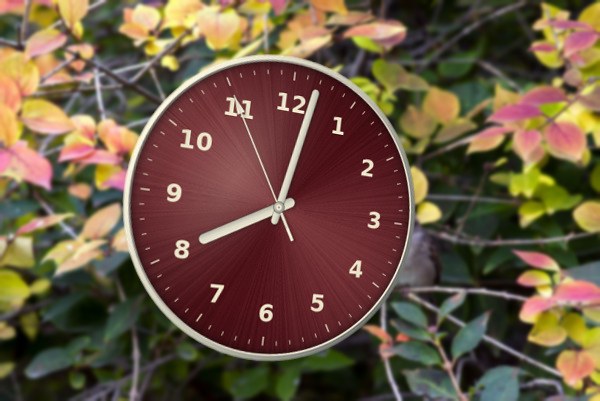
8h01m55s
